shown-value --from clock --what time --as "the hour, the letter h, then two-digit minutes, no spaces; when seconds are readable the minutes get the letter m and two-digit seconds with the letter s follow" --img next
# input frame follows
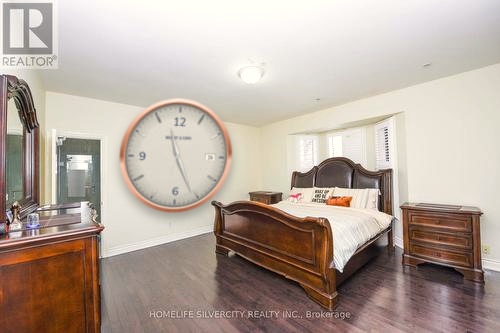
11h26
